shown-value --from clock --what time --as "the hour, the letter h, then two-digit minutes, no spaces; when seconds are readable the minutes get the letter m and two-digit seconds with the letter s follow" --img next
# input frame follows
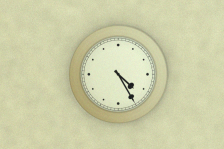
4h25
